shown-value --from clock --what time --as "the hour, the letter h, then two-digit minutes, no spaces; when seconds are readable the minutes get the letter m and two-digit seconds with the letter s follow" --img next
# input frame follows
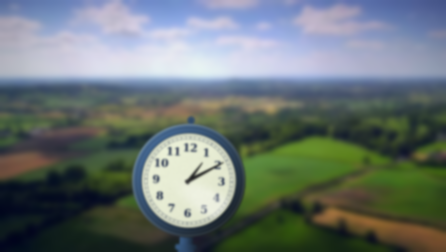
1h10
